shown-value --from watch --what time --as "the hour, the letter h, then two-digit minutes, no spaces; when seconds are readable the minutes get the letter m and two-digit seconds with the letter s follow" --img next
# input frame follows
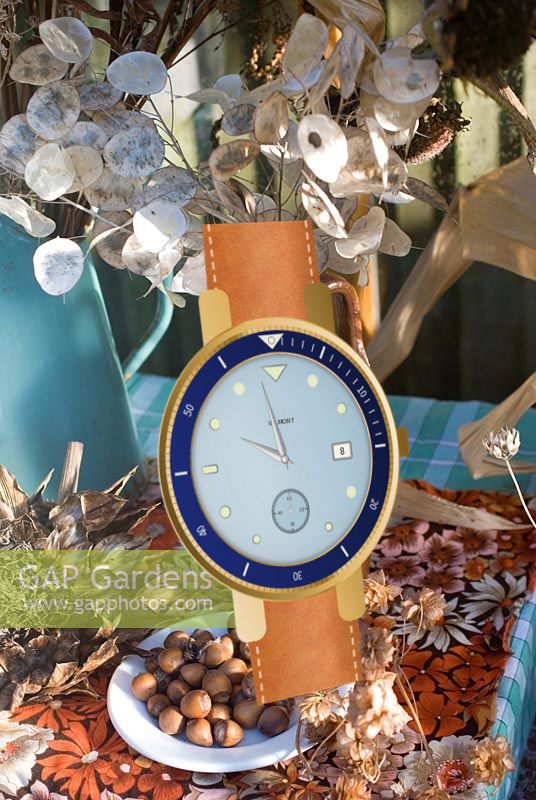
9h58
